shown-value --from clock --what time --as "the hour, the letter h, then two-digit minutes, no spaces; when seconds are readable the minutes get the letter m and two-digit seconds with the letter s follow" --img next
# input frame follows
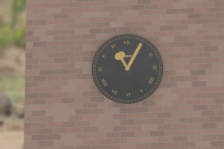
11h05
